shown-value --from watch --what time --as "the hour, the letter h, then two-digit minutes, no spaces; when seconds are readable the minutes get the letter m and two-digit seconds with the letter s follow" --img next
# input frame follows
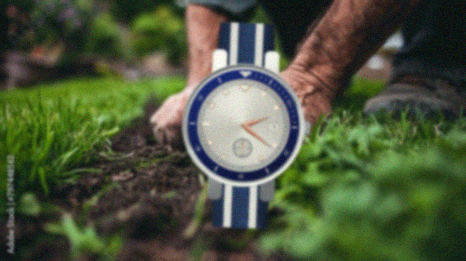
2h21
